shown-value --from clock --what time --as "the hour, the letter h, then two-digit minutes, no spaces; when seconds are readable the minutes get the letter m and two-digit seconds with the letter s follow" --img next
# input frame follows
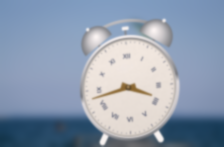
3h43
